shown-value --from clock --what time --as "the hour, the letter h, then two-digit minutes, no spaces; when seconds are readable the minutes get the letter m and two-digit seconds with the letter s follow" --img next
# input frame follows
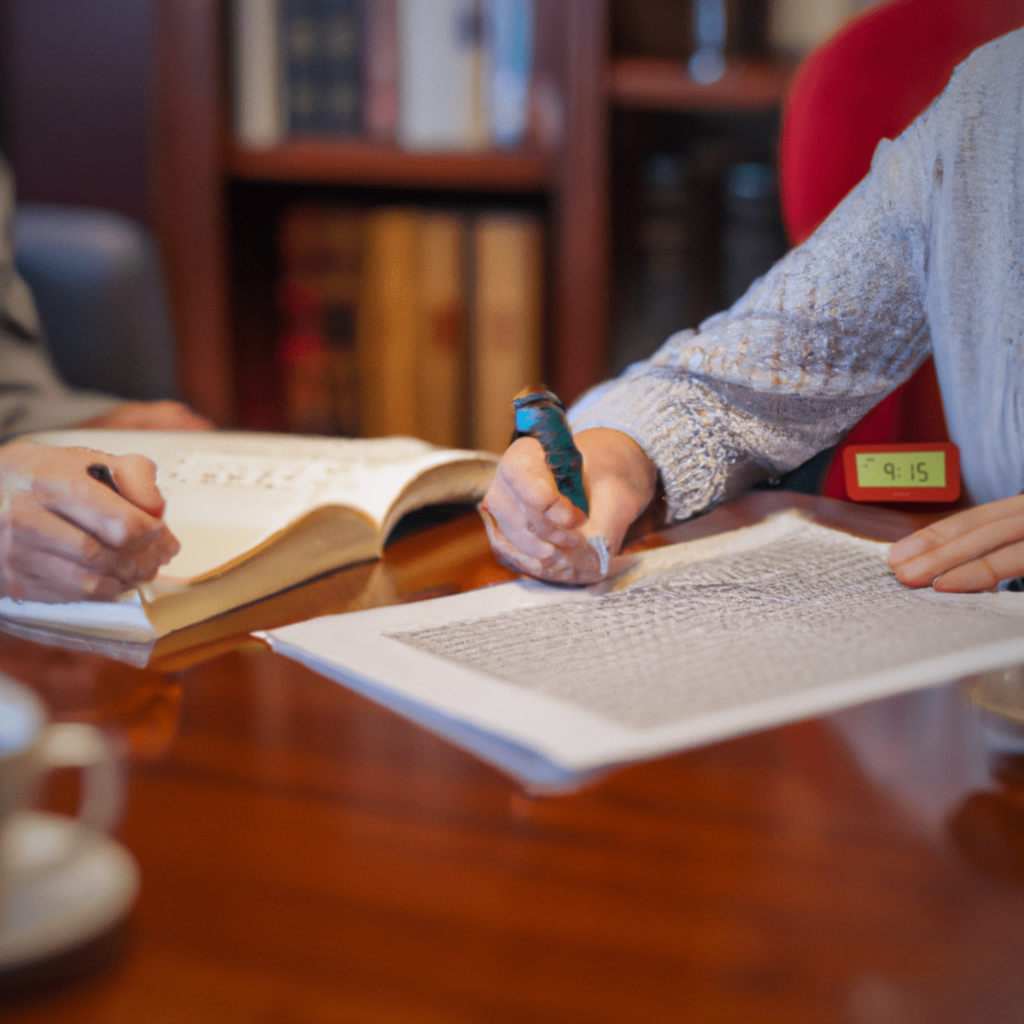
9h15
